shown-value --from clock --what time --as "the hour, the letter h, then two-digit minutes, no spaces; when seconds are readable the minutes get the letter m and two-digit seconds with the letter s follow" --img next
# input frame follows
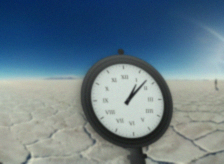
1h08
